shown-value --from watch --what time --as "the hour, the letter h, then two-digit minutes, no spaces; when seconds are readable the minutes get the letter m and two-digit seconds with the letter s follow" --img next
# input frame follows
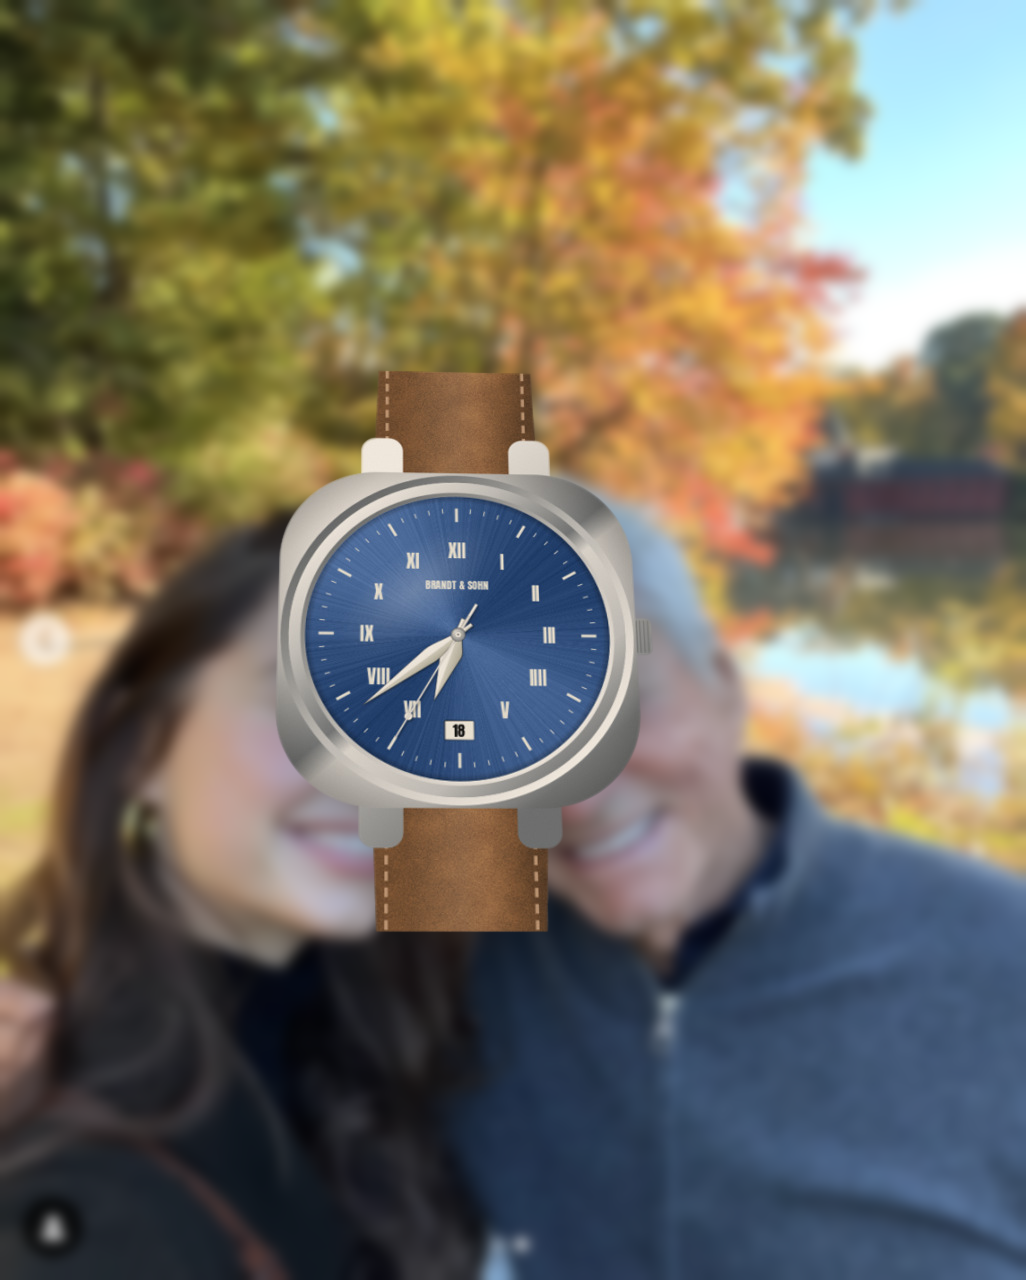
6h38m35s
